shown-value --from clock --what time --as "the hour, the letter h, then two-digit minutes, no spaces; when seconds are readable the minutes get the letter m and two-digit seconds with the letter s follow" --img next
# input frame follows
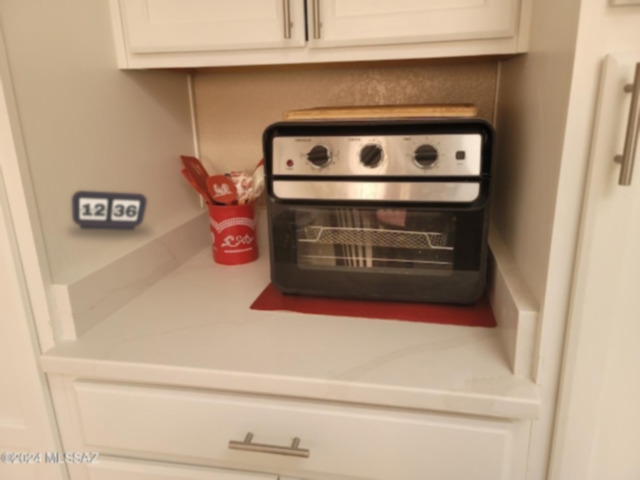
12h36
